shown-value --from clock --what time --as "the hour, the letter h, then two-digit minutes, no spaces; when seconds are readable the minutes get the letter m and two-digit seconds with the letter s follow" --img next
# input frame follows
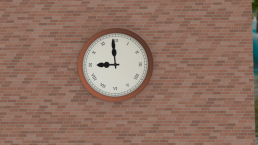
8h59
